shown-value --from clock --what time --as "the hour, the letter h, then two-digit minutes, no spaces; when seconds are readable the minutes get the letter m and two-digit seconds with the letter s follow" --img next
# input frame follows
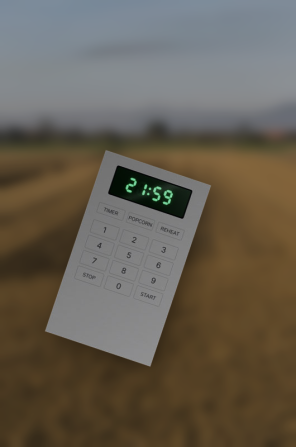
21h59
